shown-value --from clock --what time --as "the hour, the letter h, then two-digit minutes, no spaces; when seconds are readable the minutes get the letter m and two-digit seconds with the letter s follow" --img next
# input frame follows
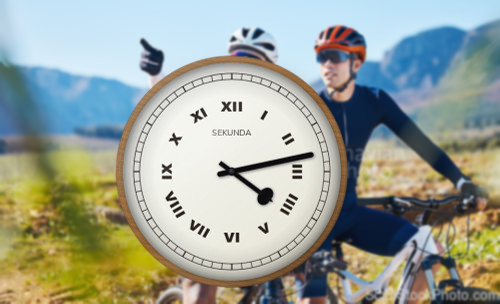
4h13
